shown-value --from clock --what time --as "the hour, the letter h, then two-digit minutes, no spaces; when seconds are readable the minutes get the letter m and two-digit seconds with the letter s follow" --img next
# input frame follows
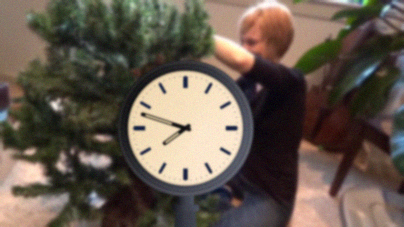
7h48
